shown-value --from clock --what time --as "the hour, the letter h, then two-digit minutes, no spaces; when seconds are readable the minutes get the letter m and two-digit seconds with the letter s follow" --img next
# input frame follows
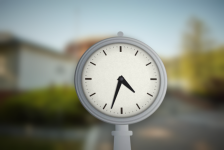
4h33
